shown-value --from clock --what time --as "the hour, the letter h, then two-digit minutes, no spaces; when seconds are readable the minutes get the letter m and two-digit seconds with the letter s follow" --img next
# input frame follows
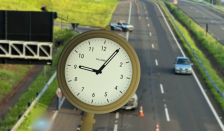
9h05
